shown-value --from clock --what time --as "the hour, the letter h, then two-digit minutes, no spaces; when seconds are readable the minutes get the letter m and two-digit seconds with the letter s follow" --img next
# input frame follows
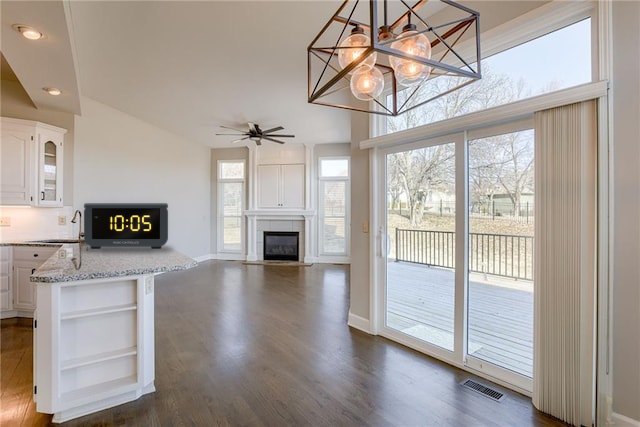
10h05
